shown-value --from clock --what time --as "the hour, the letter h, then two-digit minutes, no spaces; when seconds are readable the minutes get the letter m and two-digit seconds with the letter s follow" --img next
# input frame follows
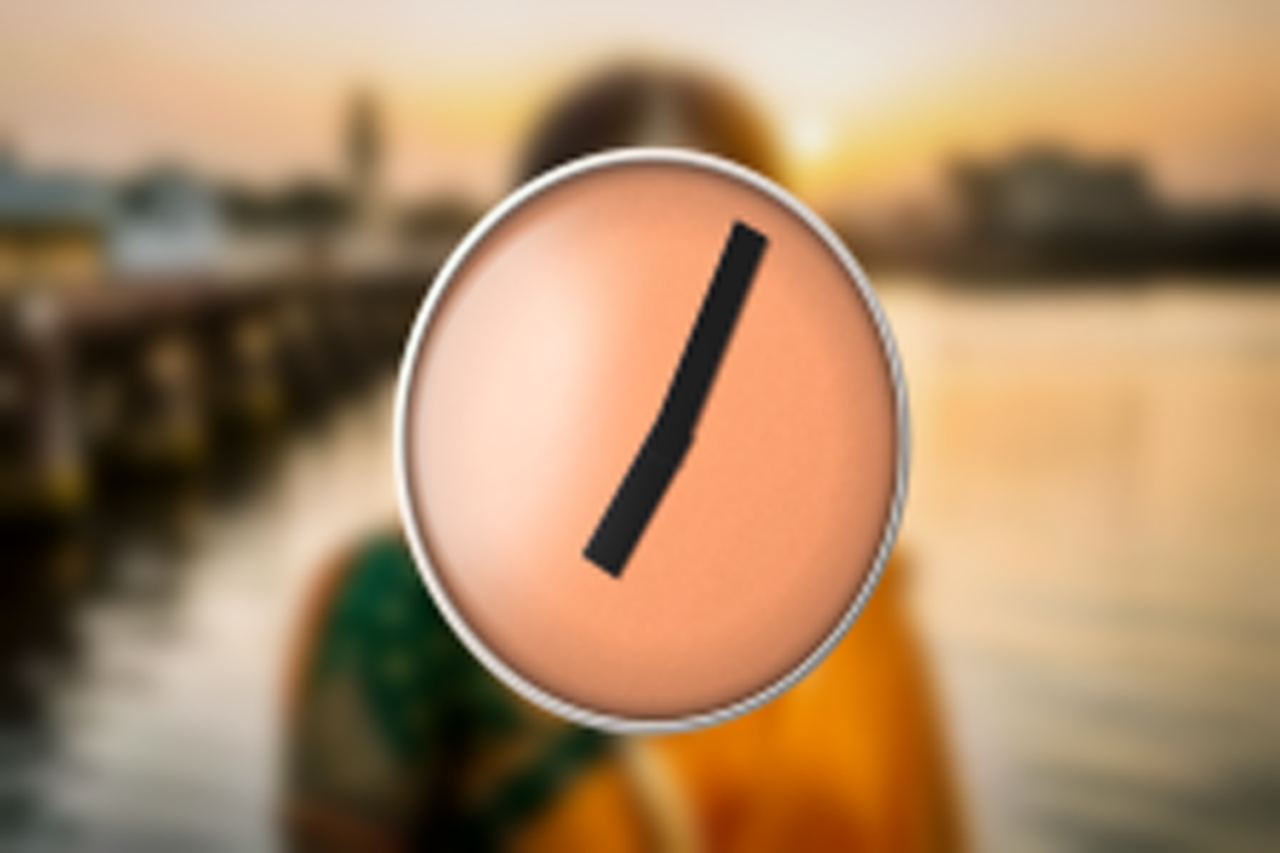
7h04
